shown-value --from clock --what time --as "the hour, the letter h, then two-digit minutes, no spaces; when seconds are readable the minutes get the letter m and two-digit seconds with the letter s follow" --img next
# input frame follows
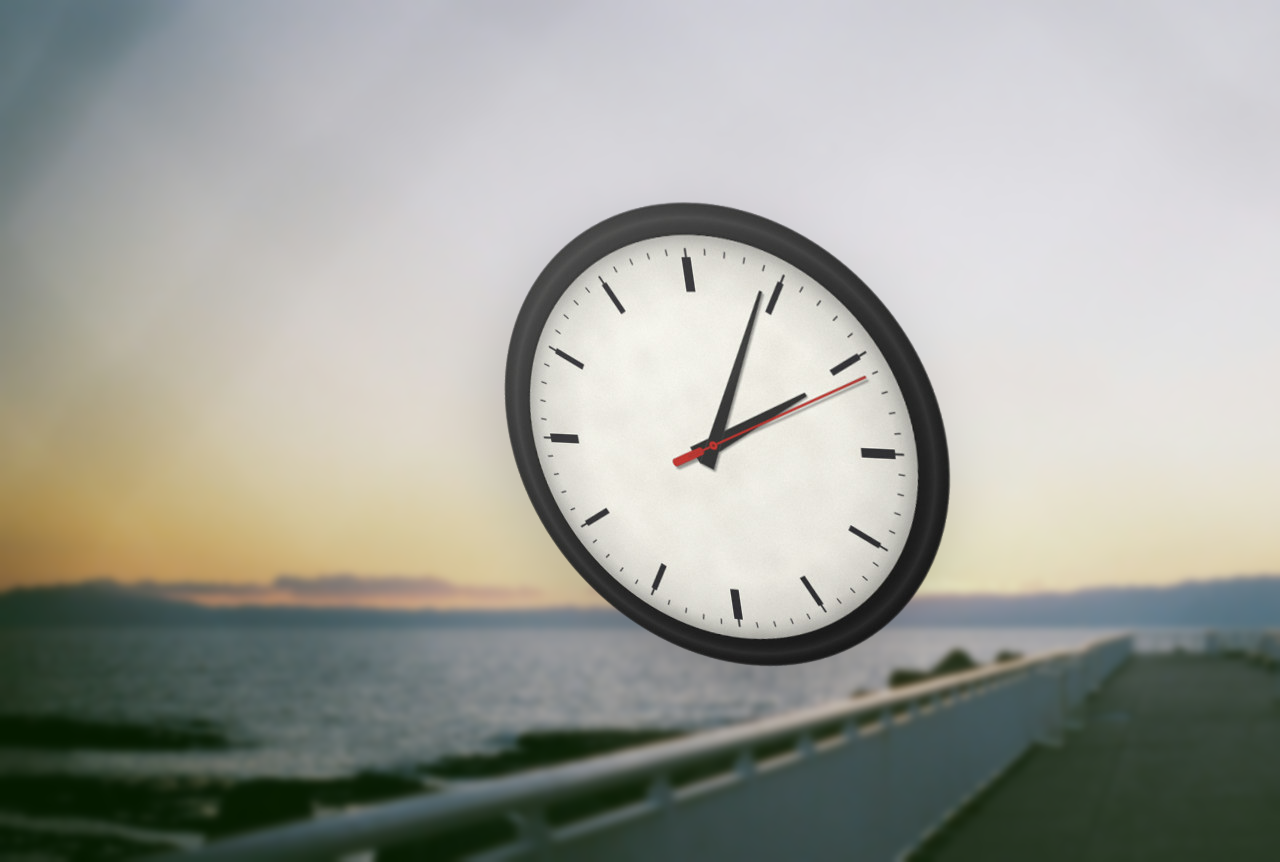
2h04m11s
